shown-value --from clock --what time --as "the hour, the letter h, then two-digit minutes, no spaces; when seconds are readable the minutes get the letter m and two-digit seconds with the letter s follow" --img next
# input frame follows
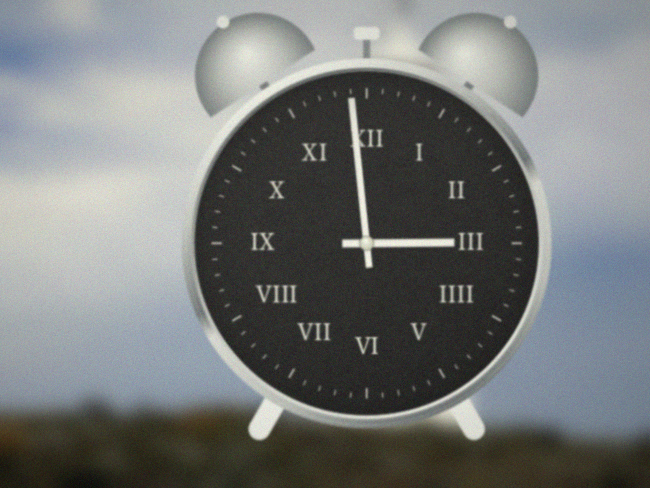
2h59
